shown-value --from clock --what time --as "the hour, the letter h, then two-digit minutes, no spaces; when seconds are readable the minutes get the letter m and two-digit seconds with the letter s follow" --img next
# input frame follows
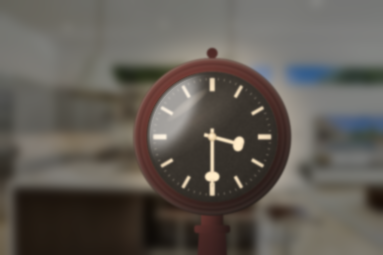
3h30
